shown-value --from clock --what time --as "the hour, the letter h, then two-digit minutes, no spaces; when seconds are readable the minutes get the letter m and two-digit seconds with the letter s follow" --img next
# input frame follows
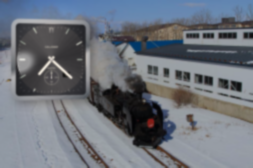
7h22
